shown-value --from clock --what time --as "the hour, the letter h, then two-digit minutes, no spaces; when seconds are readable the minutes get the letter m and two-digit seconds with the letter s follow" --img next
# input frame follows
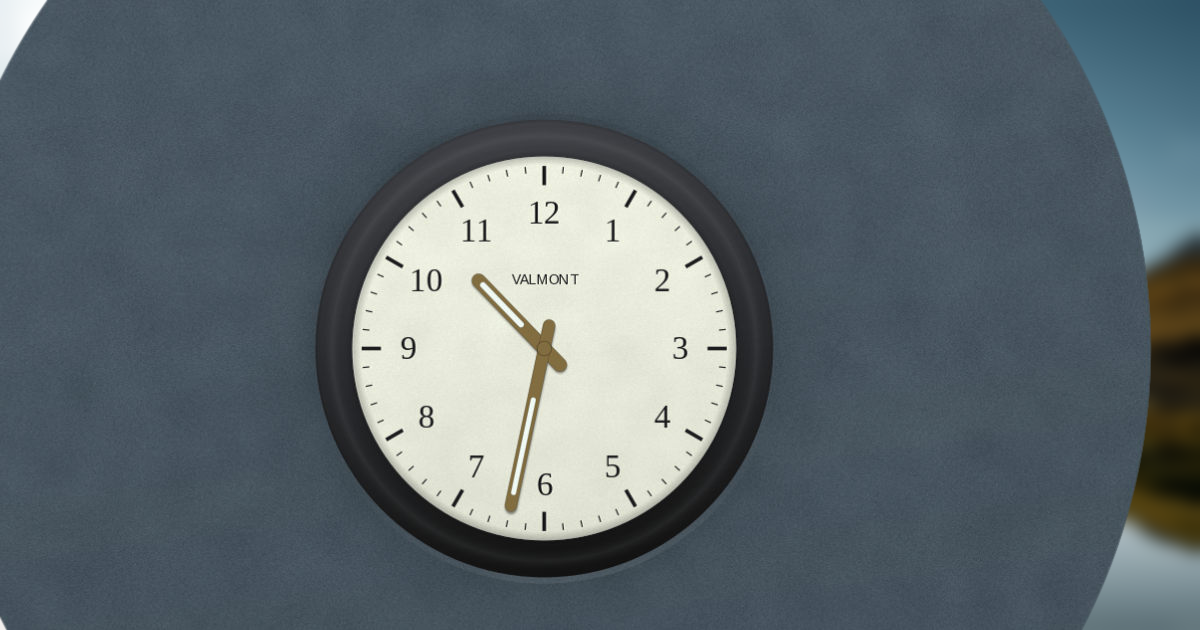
10h32
